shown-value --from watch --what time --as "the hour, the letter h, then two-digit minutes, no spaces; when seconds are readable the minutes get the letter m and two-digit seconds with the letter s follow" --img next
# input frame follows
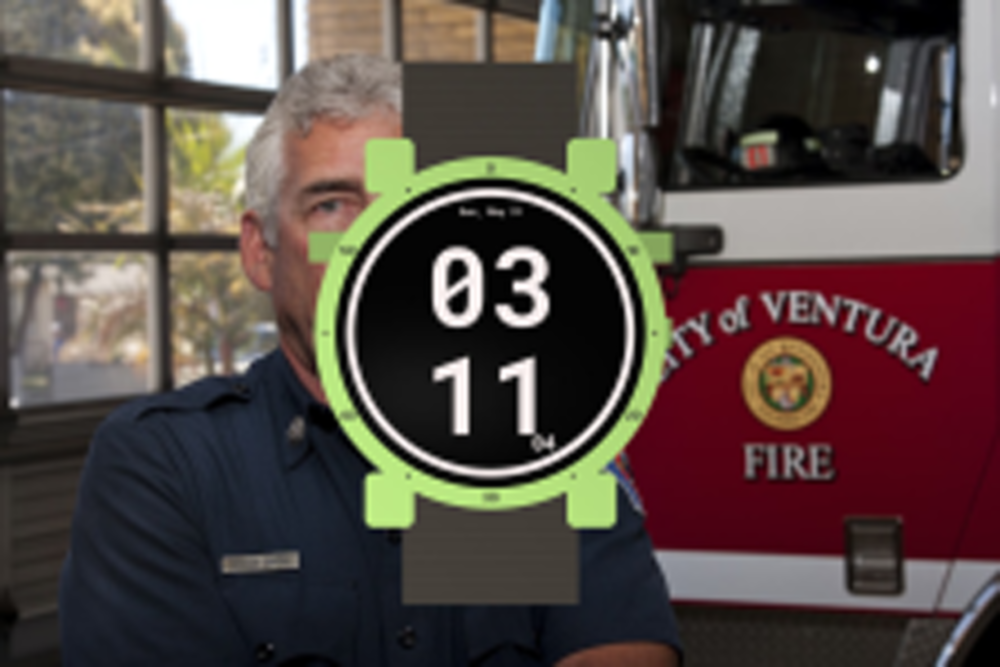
3h11
